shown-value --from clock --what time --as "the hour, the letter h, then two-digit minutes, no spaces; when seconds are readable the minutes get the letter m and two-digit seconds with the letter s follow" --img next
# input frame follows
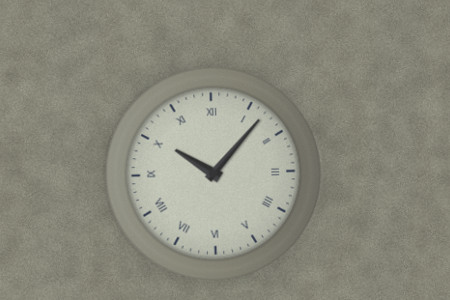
10h07
